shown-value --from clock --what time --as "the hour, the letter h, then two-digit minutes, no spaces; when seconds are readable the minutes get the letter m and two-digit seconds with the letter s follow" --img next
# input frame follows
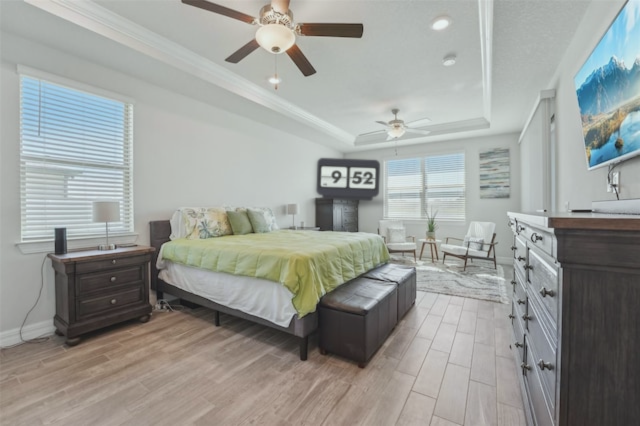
9h52
